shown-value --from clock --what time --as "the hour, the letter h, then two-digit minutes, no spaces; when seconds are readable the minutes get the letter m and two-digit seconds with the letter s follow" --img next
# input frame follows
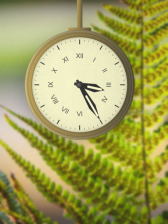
3h25
